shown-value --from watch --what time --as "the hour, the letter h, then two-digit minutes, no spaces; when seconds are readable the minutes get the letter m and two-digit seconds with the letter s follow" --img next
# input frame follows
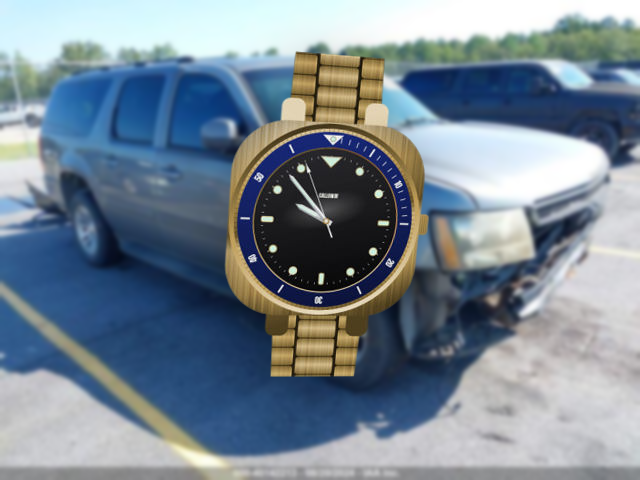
9h52m56s
